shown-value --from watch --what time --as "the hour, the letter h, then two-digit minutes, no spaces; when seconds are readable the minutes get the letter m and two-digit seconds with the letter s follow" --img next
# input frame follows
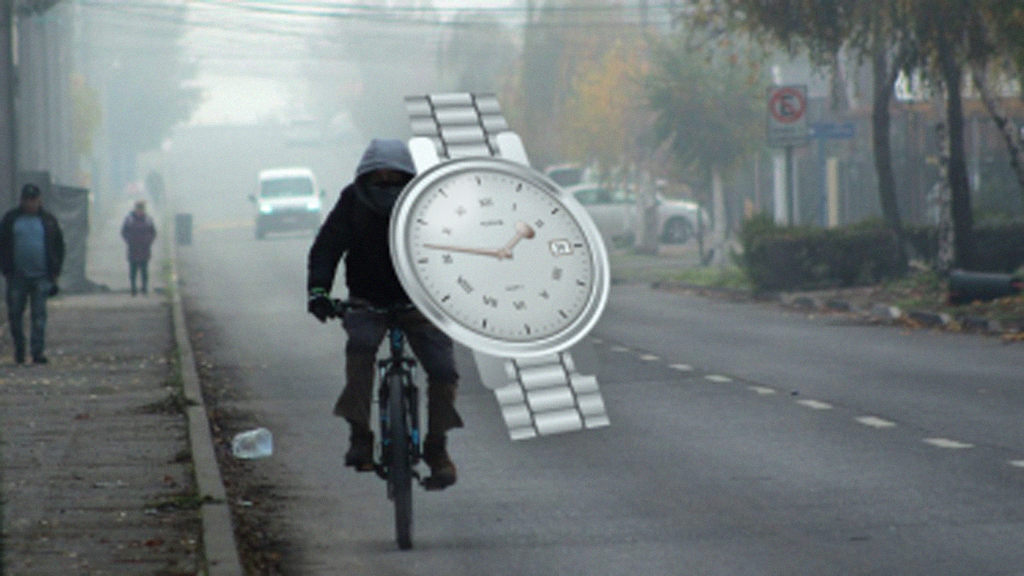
1h47
